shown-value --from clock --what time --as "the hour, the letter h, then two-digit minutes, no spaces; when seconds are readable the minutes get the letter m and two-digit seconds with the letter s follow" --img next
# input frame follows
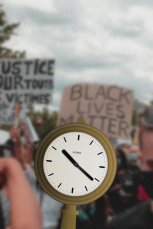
10h21
